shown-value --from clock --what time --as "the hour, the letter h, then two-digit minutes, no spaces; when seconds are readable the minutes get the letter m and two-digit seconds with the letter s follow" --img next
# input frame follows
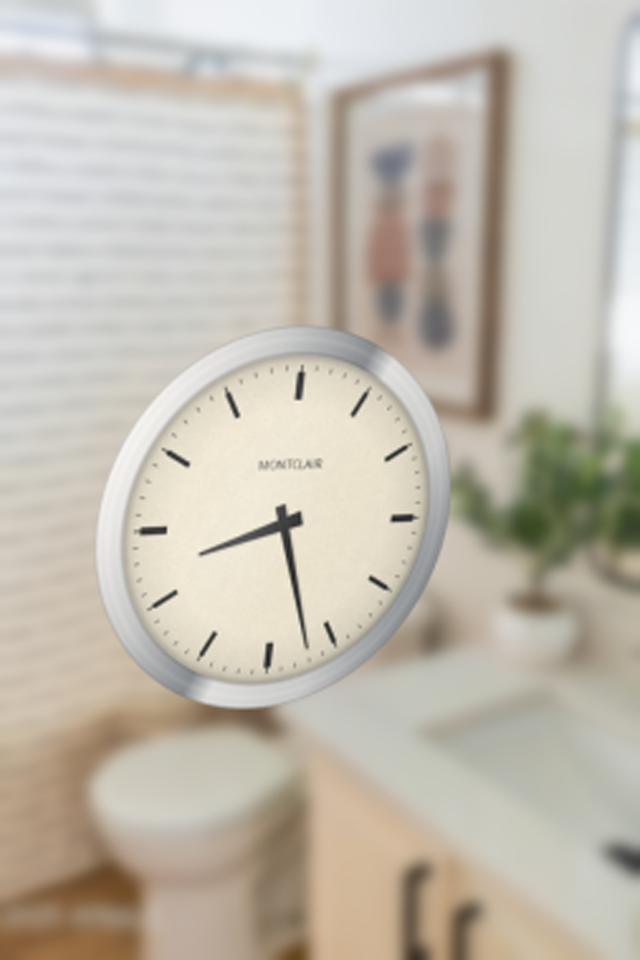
8h27
